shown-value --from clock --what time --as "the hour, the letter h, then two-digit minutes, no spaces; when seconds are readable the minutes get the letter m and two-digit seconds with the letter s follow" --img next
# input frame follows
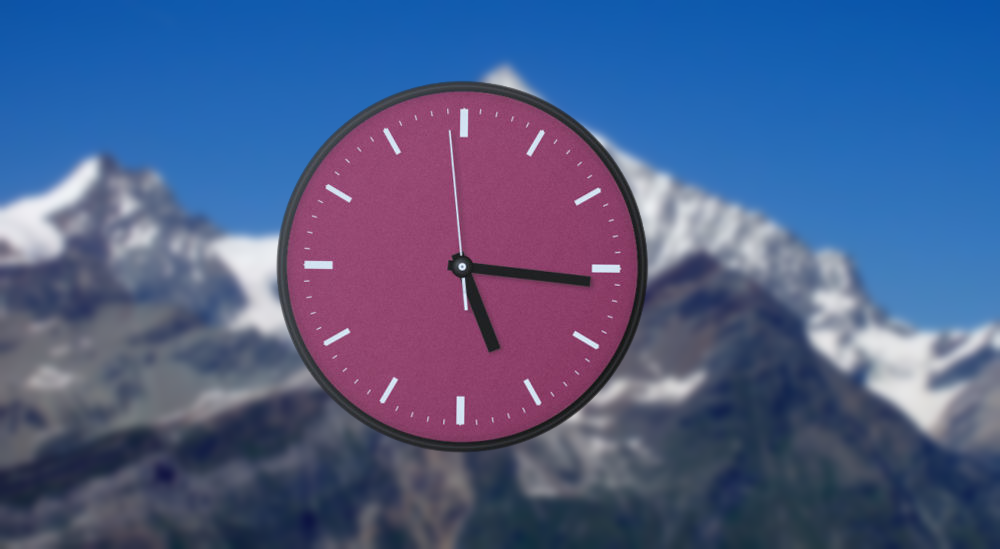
5h15m59s
